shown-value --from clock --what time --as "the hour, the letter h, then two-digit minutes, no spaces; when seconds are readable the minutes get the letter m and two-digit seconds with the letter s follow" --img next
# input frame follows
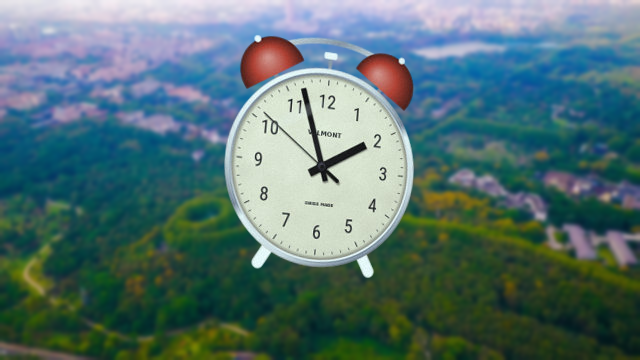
1h56m51s
